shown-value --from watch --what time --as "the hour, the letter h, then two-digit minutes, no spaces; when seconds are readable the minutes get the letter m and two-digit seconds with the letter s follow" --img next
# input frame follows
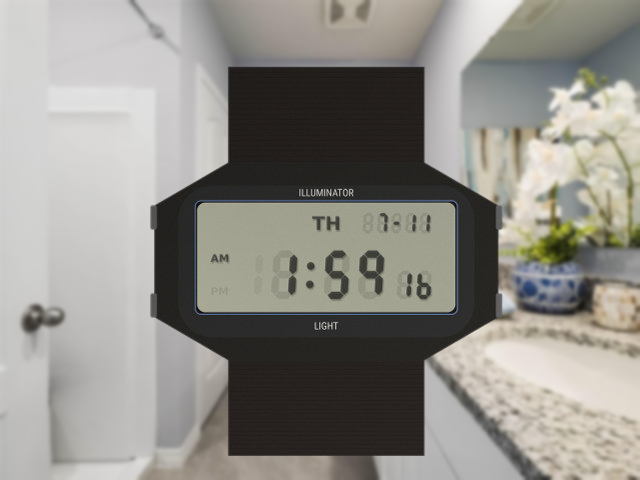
1h59m16s
